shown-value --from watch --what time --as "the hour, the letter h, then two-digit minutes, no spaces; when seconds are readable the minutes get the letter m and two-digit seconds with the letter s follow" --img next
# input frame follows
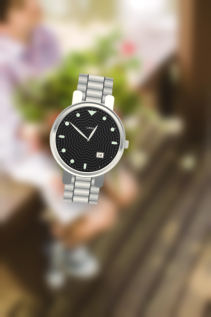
12h51
